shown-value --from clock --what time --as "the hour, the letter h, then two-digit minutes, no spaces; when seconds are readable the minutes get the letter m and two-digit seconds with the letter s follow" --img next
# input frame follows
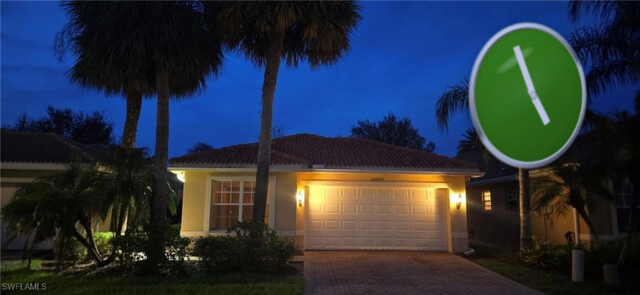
4h56
